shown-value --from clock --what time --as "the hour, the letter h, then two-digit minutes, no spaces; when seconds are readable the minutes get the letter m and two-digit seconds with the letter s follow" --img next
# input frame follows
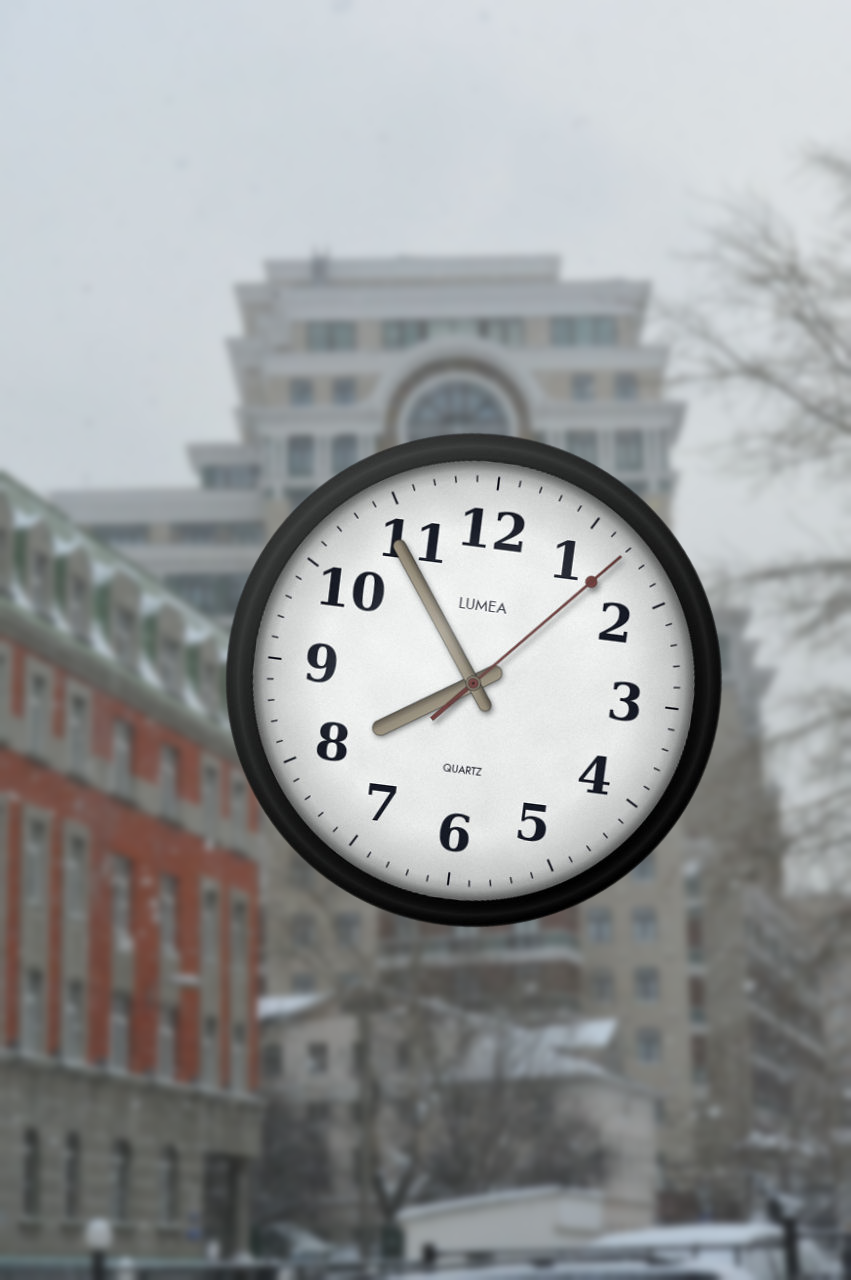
7h54m07s
